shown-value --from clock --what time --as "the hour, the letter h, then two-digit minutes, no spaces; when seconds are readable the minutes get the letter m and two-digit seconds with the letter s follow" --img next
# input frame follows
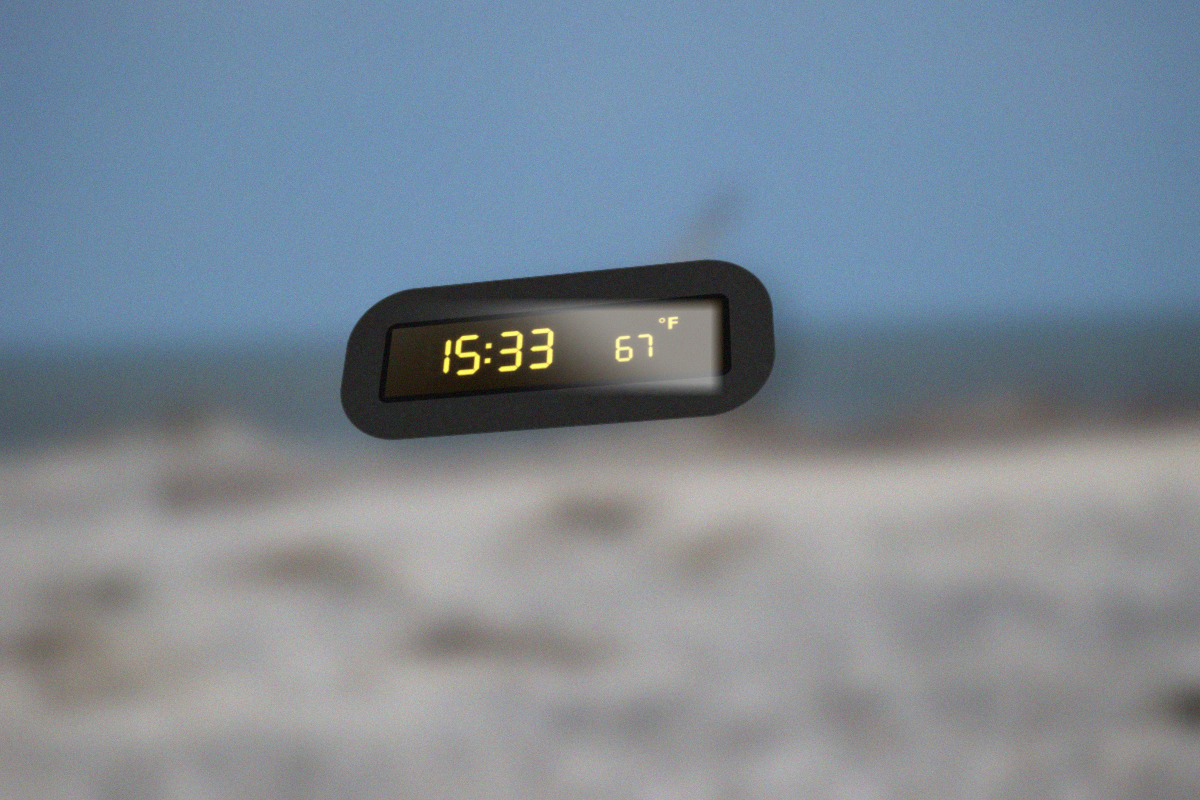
15h33
